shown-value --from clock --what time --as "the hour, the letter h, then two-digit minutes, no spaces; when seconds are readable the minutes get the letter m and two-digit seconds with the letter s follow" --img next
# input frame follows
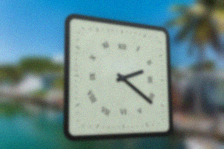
2h21
